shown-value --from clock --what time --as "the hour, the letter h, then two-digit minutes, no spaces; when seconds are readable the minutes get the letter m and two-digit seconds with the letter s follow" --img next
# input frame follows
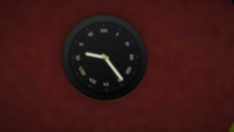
9h24
